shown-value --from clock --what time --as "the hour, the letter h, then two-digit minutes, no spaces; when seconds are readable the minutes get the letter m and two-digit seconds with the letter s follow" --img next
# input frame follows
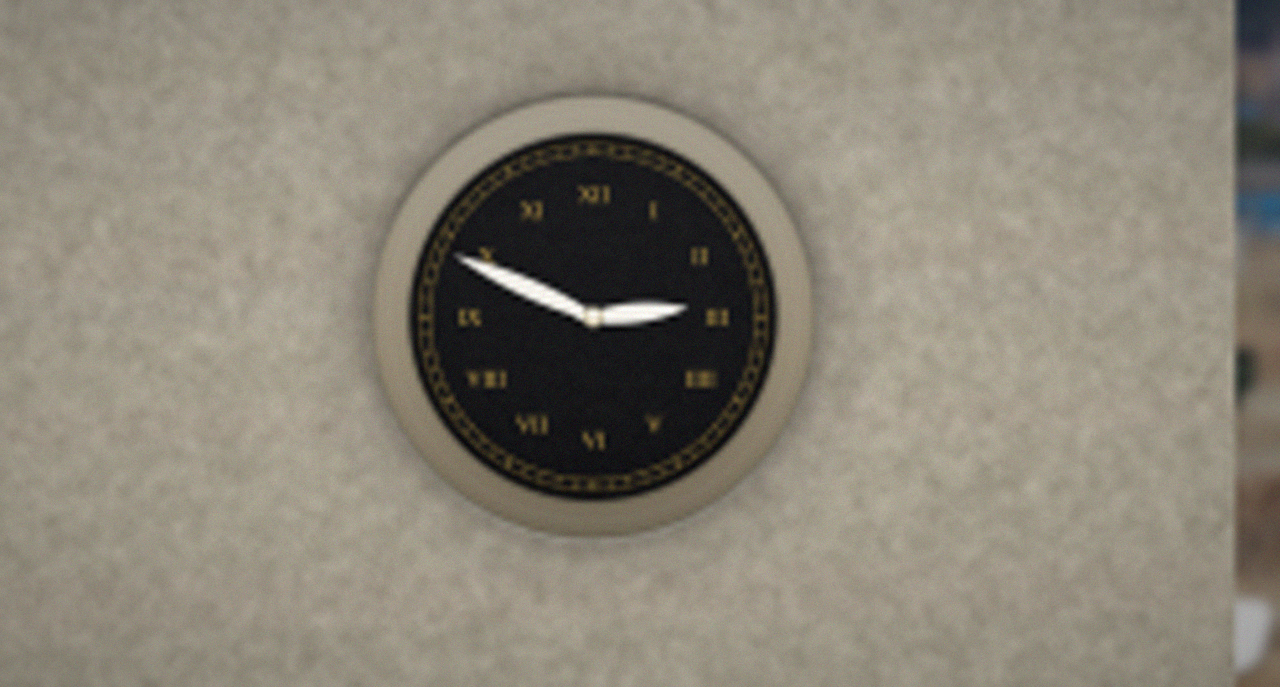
2h49
